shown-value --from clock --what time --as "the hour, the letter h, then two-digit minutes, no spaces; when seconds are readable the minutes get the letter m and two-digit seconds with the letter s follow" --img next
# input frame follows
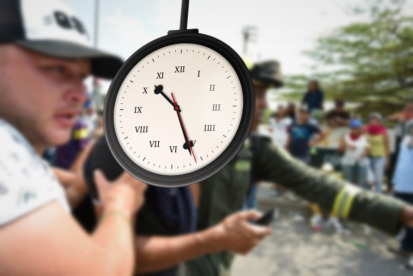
10h26m26s
